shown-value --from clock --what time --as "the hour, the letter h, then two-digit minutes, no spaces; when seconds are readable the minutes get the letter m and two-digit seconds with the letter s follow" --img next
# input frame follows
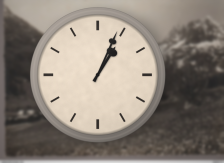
1h04
